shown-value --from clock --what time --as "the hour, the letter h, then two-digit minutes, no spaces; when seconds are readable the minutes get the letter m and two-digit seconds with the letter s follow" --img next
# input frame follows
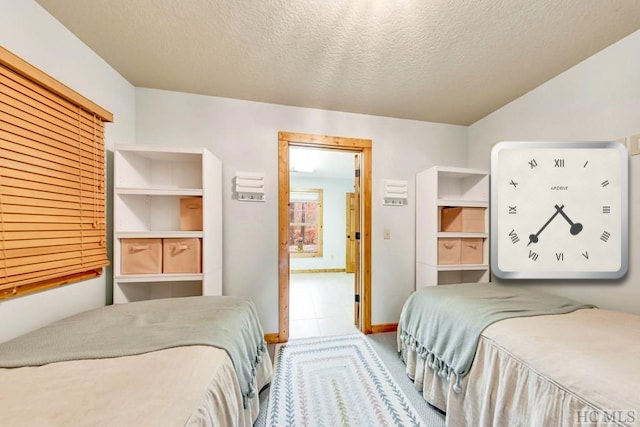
4h37
